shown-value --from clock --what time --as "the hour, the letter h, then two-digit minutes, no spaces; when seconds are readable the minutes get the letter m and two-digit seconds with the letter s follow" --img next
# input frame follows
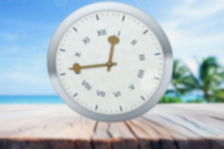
12h46
